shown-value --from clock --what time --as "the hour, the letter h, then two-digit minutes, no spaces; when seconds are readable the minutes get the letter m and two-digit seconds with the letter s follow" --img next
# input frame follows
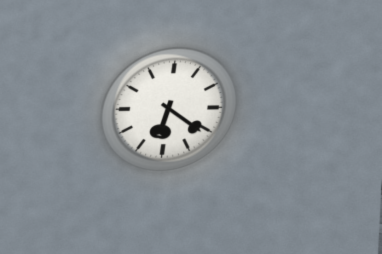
6h21
